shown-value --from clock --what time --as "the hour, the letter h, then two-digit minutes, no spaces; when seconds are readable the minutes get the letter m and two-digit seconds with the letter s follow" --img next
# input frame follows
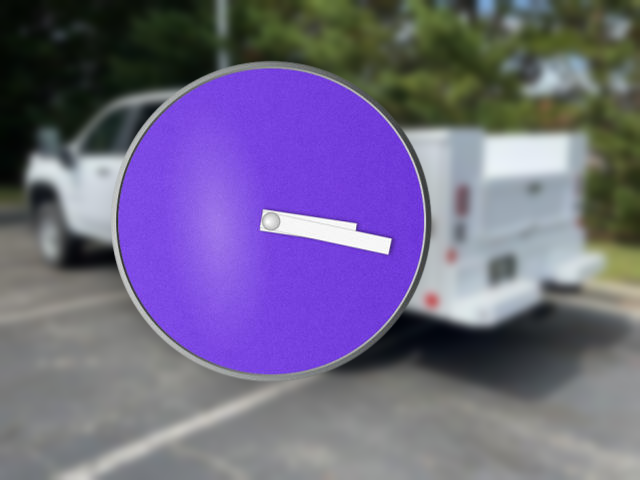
3h17
